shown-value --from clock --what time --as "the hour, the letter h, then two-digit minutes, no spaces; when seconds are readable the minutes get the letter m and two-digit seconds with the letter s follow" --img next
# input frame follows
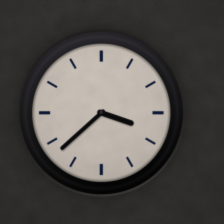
3h38
